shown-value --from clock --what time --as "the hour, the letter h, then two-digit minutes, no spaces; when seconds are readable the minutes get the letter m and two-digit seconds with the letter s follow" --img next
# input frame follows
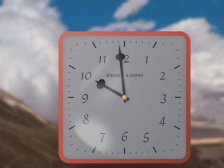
9h59
